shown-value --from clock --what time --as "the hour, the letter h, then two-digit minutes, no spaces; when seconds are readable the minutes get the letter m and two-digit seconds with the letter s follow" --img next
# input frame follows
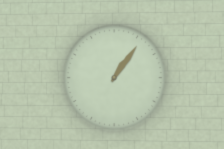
1h06
